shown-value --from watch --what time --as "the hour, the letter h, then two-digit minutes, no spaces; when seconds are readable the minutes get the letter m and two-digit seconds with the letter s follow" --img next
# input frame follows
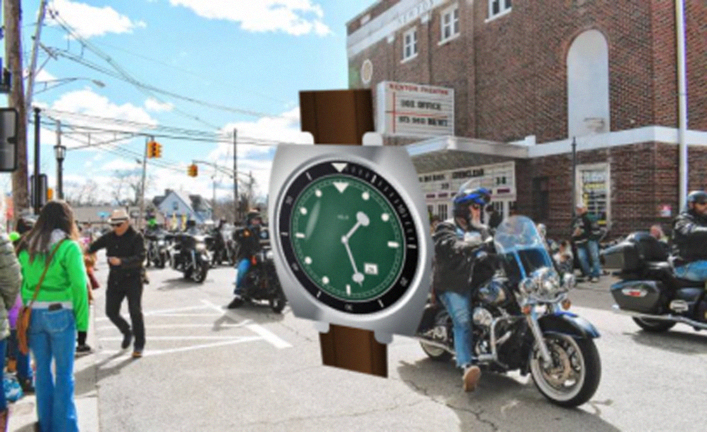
1h27
